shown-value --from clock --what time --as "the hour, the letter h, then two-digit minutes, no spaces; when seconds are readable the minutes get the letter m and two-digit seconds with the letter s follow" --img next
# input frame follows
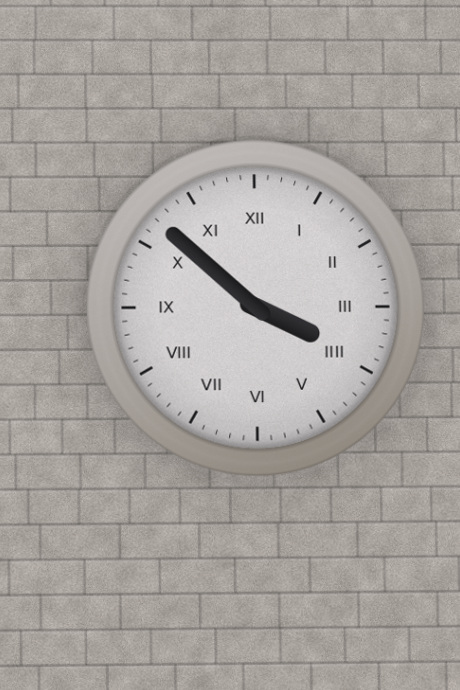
3h52
